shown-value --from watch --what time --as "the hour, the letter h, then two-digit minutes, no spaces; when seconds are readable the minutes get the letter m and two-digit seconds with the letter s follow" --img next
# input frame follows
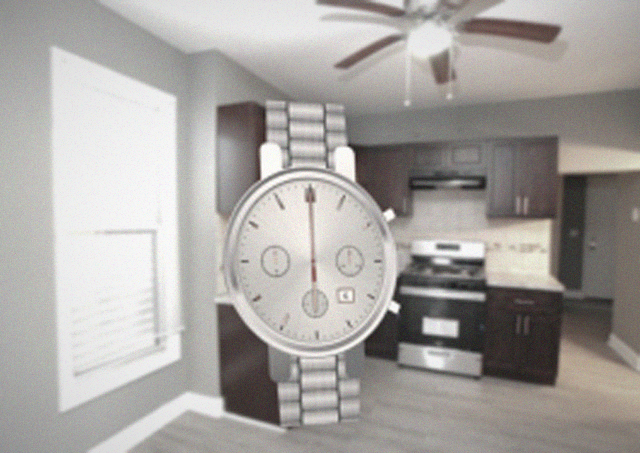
6h00
